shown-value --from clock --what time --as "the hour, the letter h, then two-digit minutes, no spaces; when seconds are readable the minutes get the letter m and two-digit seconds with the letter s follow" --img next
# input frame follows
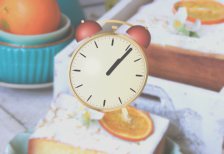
1h06
